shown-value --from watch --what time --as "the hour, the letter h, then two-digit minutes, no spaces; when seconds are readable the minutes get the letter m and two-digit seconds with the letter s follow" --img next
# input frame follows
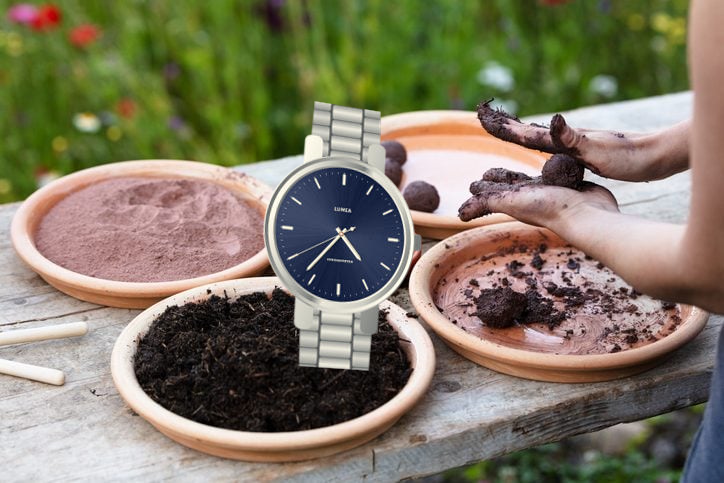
4h36m40s
